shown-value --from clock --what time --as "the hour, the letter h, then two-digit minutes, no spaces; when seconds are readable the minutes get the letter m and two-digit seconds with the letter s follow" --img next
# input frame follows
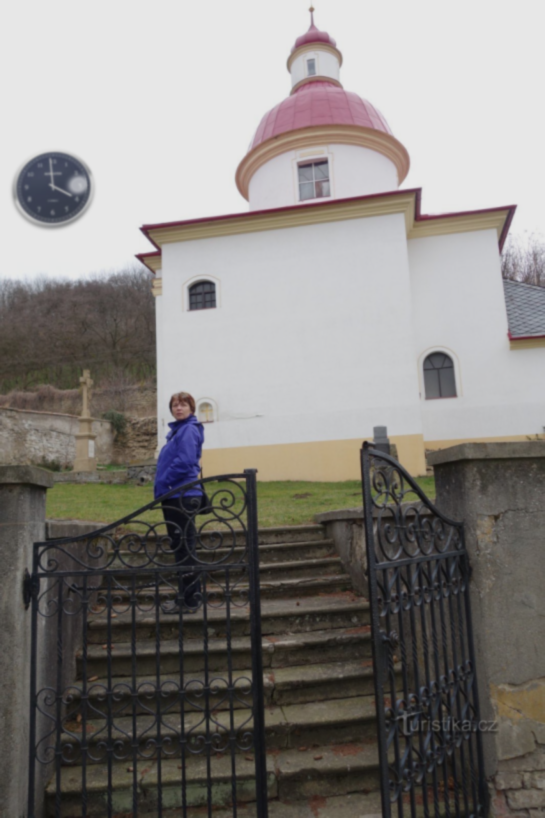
3h59
